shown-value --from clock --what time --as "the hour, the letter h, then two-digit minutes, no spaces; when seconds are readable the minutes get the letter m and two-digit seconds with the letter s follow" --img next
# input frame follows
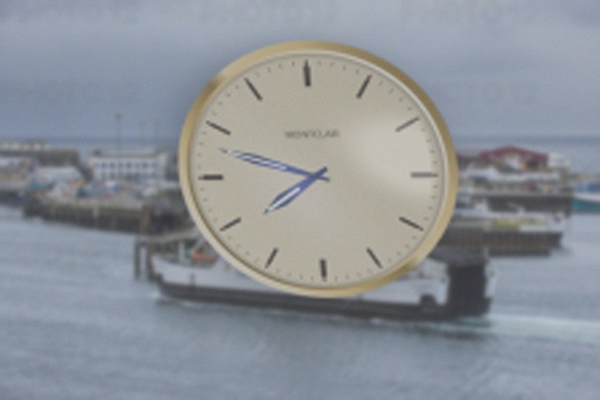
7h48
